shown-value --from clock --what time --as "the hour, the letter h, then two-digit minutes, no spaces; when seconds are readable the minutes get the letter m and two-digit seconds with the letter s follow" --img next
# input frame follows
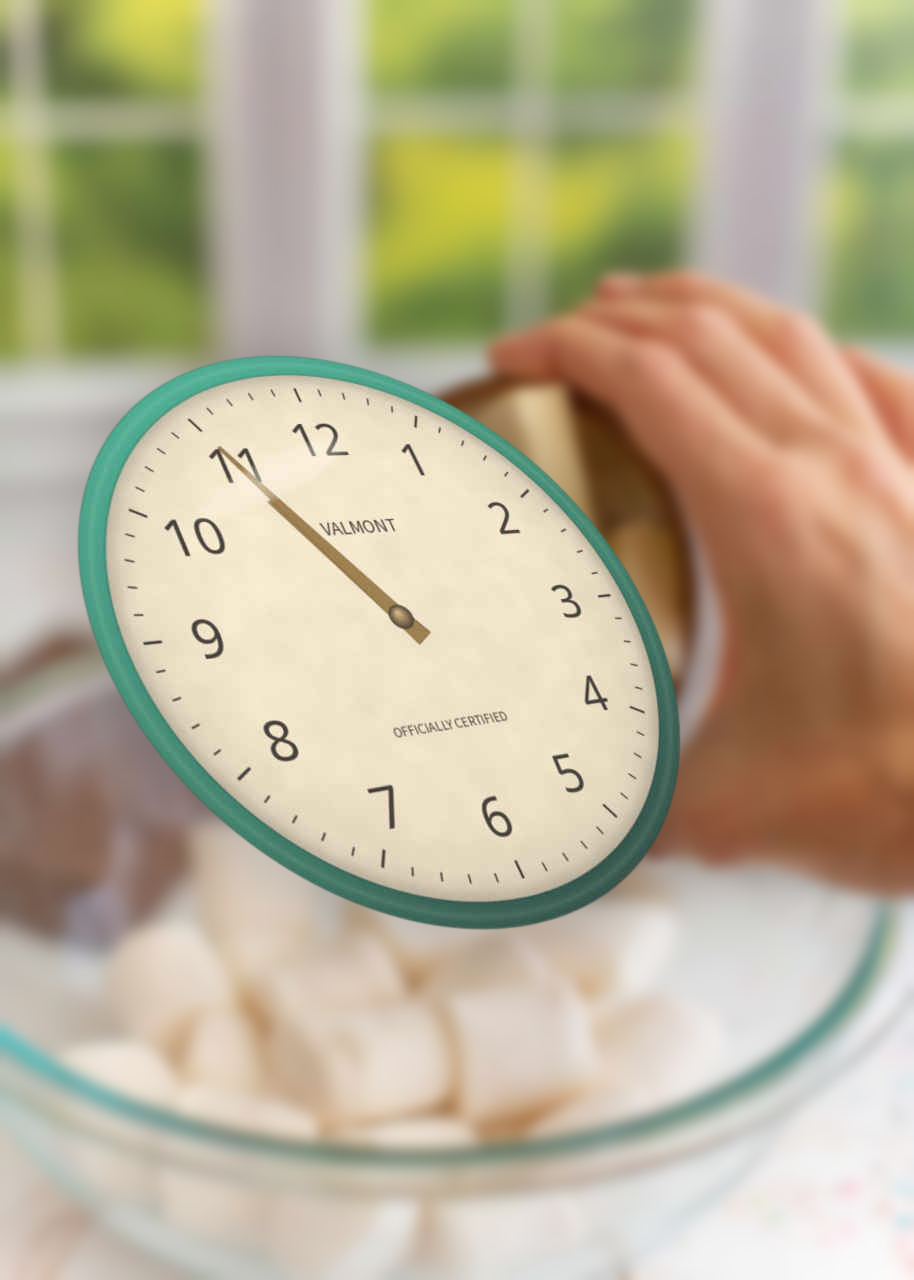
10h55
